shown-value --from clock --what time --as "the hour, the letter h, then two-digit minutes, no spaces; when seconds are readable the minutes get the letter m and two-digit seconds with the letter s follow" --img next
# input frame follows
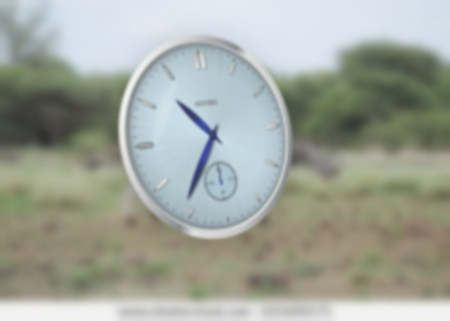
10h36
